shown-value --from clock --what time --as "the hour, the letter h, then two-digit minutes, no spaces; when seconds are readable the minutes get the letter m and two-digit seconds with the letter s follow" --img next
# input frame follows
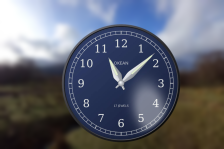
11h08
